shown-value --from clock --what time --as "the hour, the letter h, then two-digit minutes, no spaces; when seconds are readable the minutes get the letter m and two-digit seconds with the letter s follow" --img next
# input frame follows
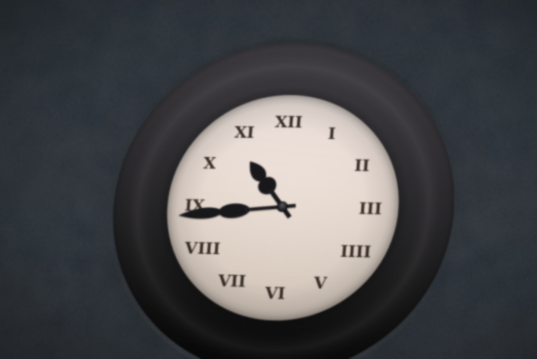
10h44
